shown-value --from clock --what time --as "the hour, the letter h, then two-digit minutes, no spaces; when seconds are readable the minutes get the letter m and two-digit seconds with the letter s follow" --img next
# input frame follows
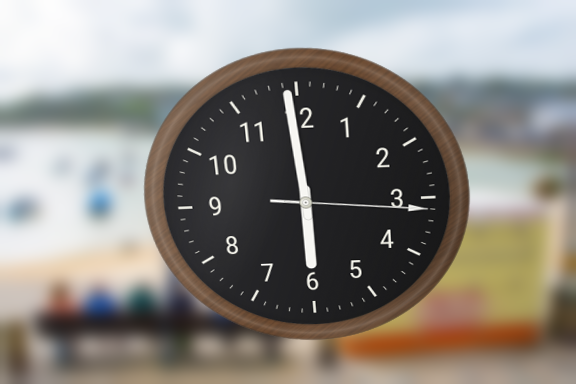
5h59m16s
